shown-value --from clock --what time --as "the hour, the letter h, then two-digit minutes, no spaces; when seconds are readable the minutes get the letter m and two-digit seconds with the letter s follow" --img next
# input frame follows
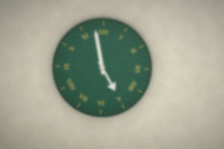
4h58
